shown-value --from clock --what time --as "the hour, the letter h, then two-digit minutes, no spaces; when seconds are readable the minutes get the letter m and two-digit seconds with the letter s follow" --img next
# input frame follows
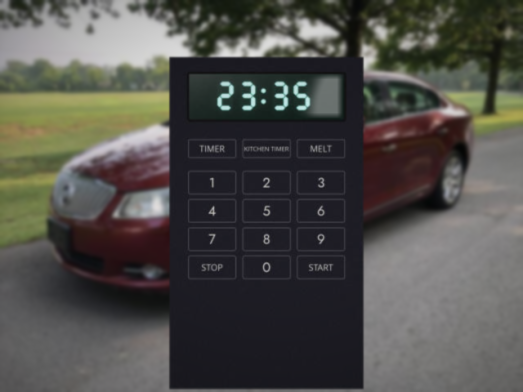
23h35
